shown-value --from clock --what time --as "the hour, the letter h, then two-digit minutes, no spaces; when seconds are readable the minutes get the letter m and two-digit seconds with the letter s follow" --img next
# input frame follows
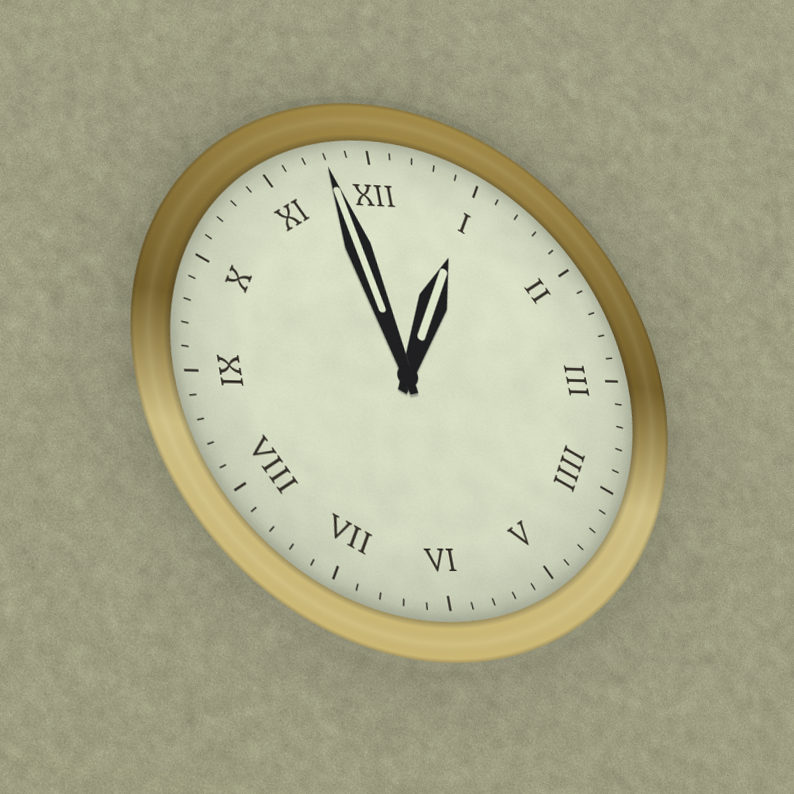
12h58
